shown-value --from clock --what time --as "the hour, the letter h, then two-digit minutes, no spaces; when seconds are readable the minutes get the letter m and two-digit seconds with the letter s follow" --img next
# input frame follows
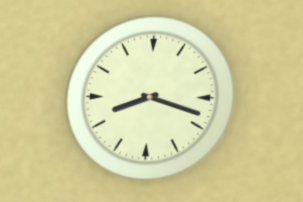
8h18
